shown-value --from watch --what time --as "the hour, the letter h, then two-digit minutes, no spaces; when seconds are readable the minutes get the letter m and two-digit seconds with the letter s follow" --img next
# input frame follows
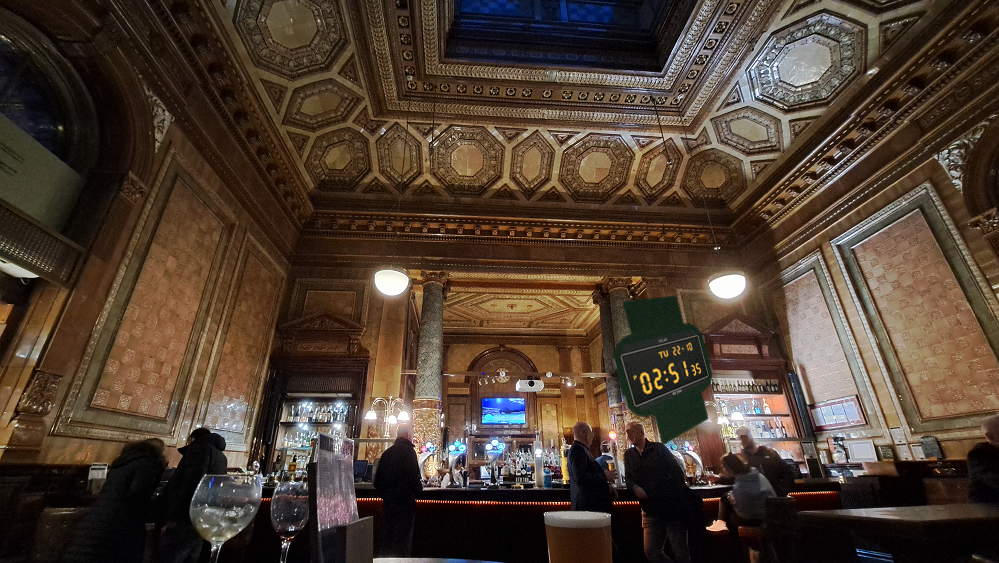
2h51m35s
